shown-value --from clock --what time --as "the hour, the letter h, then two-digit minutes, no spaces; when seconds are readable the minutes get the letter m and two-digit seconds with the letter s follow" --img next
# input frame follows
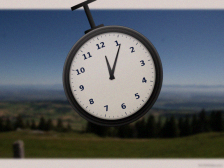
12h06
